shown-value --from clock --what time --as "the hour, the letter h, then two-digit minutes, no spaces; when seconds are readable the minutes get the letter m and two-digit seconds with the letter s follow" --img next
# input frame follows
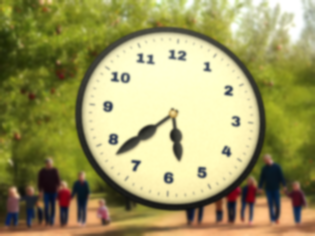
5h38
